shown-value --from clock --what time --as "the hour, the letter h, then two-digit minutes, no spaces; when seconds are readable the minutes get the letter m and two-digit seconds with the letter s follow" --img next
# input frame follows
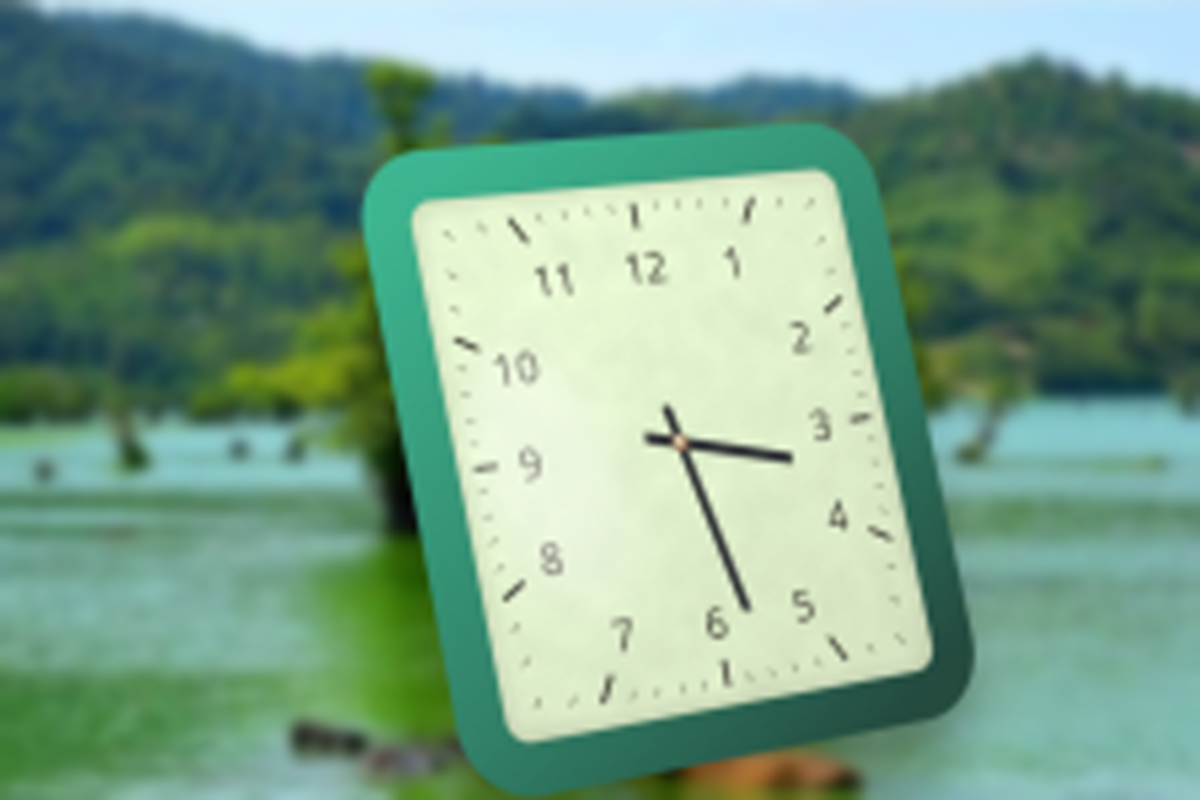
3h28
